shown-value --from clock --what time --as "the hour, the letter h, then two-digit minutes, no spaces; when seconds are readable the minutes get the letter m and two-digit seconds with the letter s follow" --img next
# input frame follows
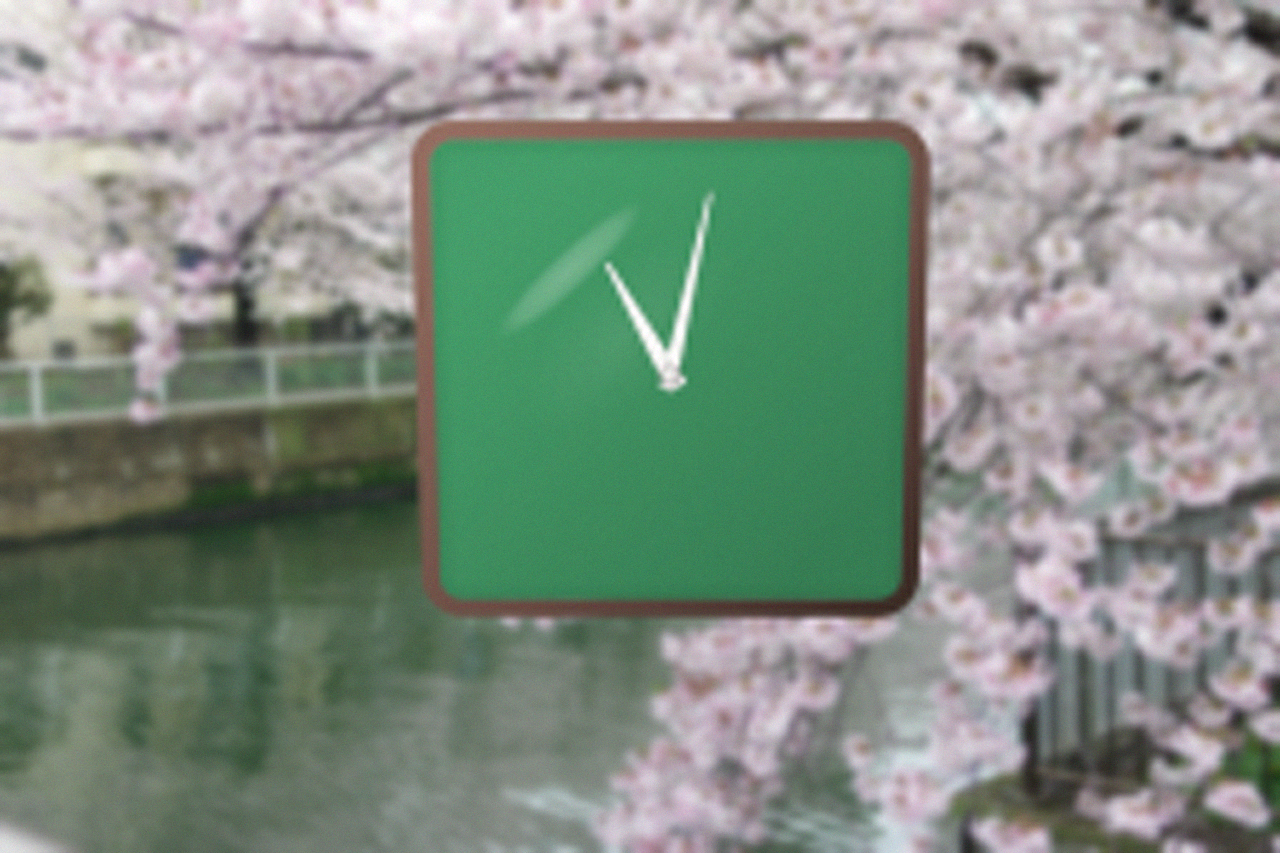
11h02
